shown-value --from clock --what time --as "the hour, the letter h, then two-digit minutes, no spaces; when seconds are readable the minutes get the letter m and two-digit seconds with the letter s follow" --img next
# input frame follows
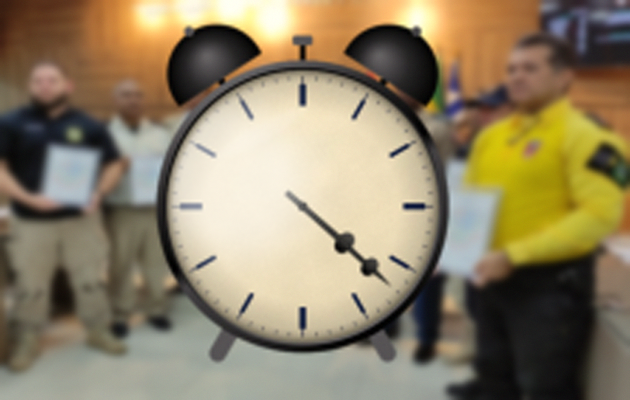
4h22
